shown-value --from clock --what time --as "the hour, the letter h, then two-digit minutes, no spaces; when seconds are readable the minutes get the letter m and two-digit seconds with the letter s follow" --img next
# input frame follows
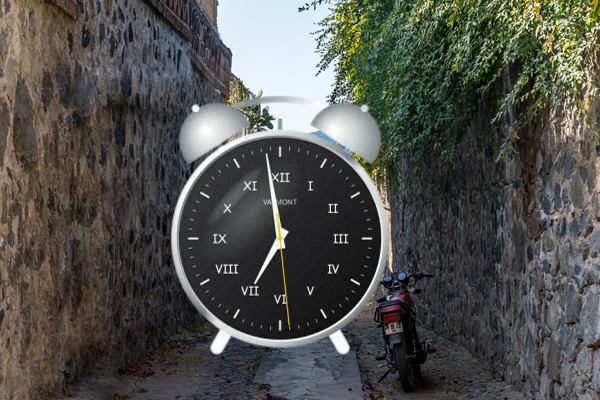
6h58m29s
